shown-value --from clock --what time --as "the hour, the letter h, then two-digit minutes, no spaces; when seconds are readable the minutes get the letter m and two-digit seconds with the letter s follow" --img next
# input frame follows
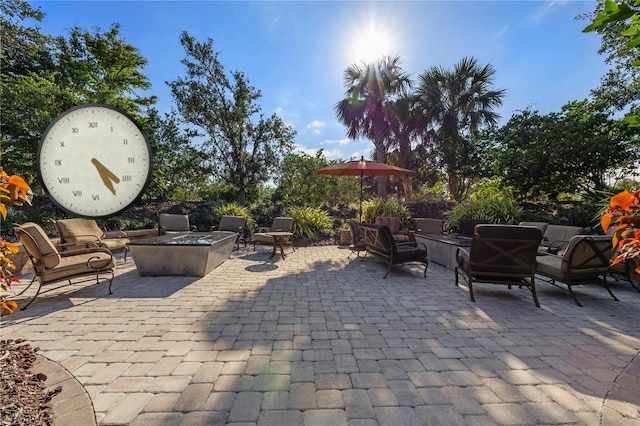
4h25
